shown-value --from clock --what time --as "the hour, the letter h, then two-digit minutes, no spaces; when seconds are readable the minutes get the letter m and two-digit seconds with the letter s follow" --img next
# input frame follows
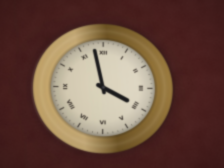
3h58
